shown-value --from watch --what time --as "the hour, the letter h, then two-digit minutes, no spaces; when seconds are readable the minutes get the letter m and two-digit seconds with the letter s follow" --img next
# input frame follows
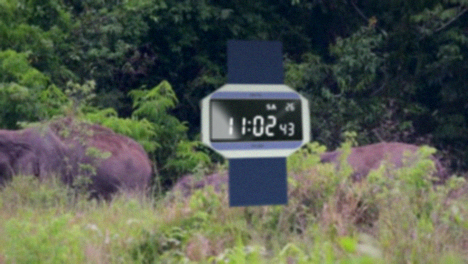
11h02m43s
